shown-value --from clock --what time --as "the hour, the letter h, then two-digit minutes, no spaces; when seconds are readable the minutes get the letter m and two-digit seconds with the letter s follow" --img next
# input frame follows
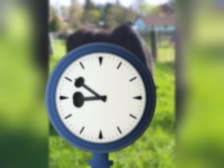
8h51
